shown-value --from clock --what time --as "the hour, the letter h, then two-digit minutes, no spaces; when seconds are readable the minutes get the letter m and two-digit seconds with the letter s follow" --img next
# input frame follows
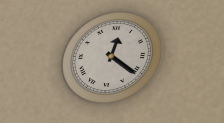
12h21
